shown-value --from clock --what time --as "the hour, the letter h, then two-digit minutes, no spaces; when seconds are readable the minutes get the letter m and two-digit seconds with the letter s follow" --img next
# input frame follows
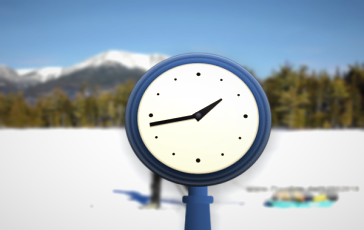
1h43
